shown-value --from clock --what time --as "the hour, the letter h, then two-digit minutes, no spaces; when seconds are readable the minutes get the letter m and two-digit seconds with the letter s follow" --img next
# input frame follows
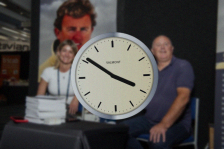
3h51
